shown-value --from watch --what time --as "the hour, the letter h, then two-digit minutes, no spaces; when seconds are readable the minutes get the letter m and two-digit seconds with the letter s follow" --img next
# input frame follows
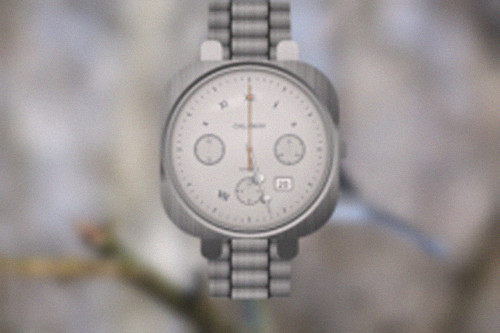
5h27
